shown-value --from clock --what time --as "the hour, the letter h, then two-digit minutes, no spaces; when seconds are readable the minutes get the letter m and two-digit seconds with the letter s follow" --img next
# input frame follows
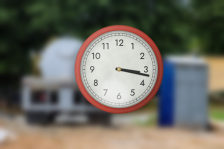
3h17
